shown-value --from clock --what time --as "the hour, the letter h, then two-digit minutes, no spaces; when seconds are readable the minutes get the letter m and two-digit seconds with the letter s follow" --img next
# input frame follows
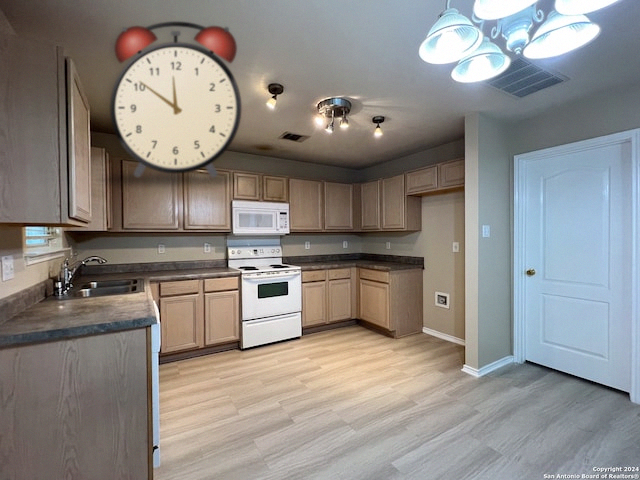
11h51
